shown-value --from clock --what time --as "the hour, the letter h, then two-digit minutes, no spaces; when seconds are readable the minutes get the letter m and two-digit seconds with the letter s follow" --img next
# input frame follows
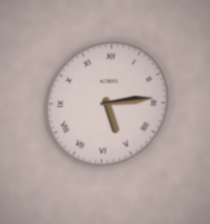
5h14
